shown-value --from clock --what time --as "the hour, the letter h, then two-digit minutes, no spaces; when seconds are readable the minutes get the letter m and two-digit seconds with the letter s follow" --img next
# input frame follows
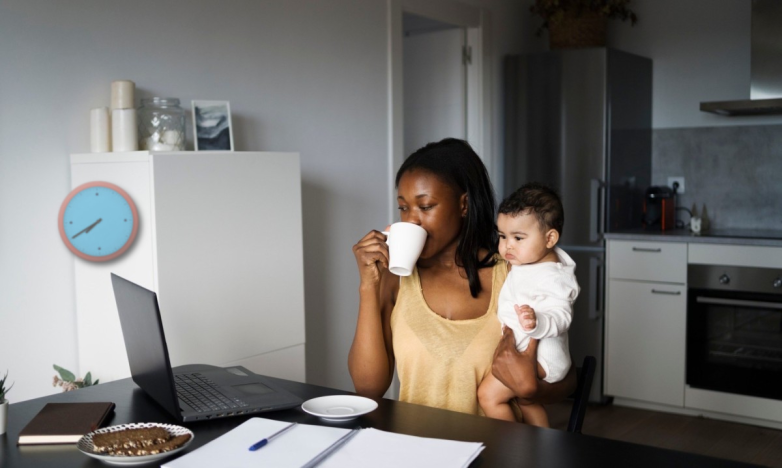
7h40
